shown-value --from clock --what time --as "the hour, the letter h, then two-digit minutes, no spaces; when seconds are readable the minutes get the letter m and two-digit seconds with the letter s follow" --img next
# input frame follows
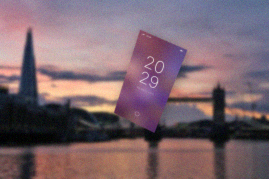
20h29
